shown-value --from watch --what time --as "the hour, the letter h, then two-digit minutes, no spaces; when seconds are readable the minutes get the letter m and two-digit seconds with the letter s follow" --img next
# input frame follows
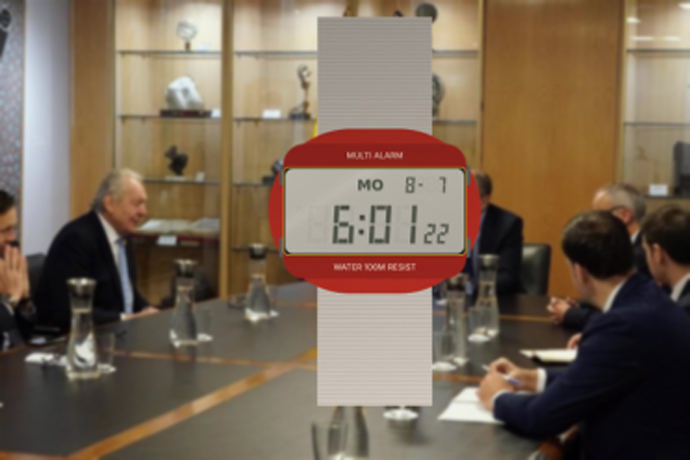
6h01m22s
